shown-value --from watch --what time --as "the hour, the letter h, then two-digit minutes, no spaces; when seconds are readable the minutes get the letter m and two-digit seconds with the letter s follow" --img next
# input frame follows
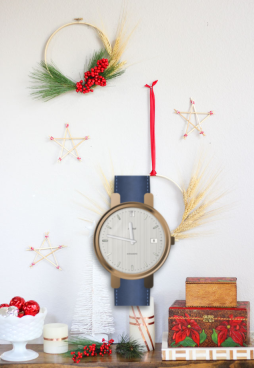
11h47
